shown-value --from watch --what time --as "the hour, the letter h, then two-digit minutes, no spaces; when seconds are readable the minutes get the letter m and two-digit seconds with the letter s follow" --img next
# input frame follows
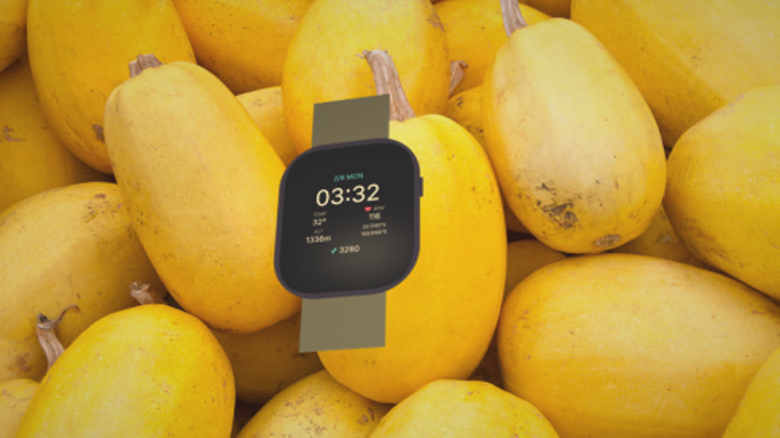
3h32
